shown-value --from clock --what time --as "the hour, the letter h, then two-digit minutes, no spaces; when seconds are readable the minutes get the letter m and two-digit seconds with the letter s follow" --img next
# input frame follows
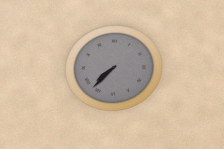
7h37
